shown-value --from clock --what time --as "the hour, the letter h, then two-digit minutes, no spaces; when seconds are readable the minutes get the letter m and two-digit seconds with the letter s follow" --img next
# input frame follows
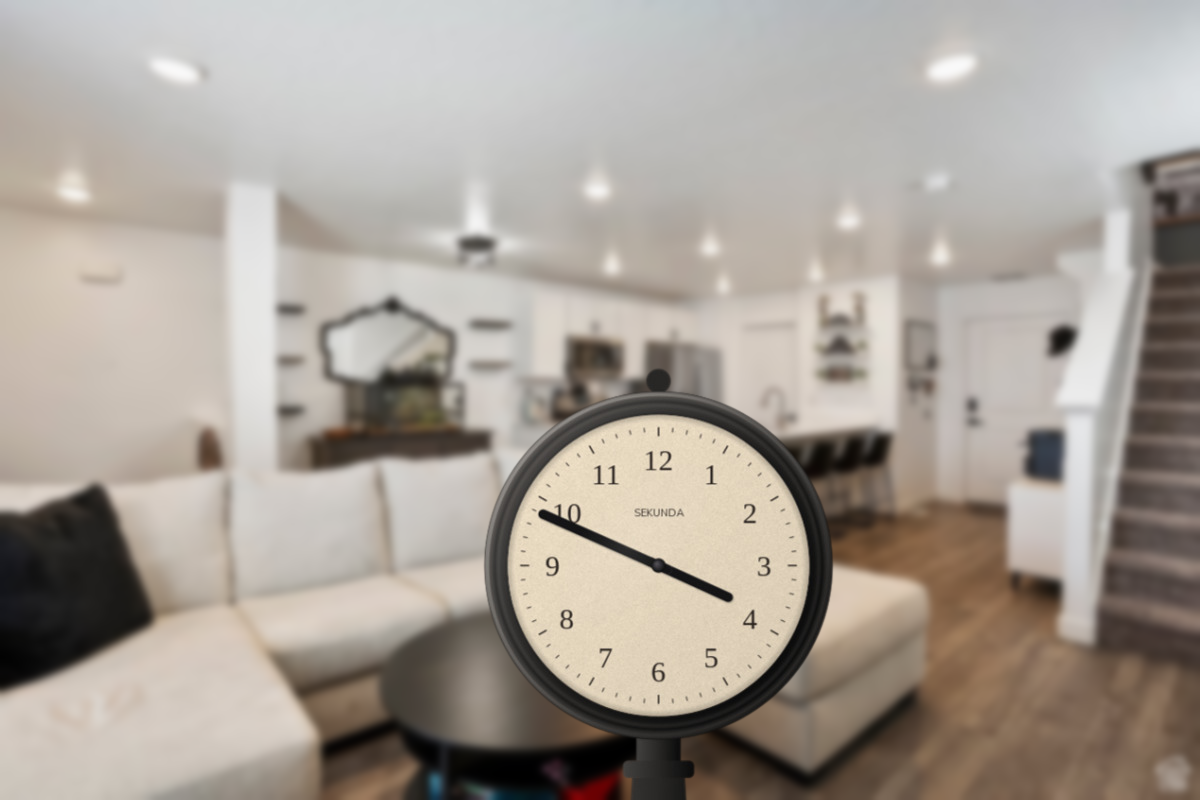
3h49
